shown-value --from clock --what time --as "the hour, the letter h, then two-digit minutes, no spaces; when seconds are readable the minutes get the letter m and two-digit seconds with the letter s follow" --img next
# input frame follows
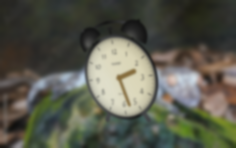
2h28
